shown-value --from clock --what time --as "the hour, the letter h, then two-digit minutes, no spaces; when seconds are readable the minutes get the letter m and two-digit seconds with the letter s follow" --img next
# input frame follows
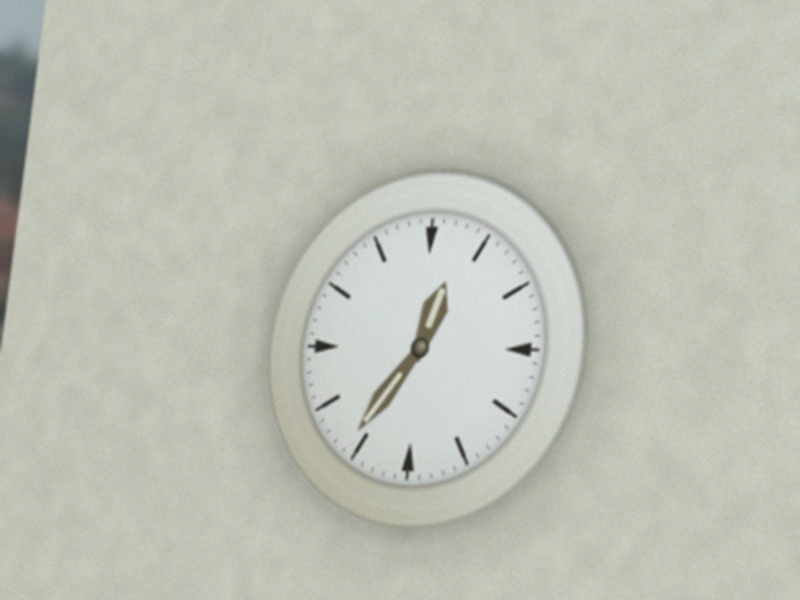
12h36
